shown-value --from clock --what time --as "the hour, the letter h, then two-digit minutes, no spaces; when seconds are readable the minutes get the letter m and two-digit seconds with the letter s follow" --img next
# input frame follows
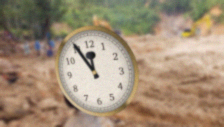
11h55
